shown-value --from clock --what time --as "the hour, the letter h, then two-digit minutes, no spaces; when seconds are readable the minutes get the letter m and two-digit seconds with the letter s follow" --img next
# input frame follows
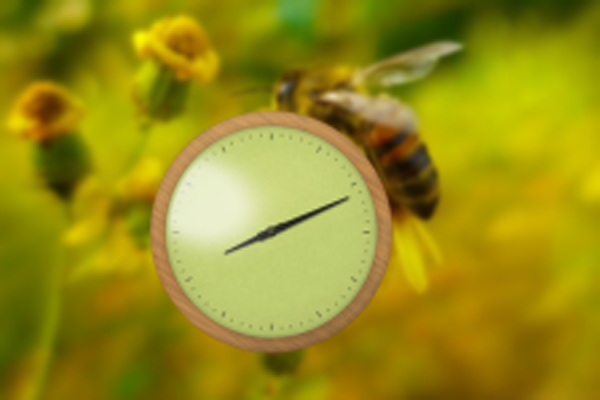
8h11
